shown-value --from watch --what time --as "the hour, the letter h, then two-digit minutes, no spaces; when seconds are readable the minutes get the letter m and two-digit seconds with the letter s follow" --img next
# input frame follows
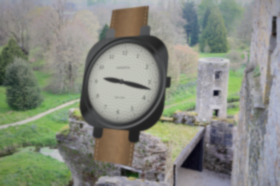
9h17
